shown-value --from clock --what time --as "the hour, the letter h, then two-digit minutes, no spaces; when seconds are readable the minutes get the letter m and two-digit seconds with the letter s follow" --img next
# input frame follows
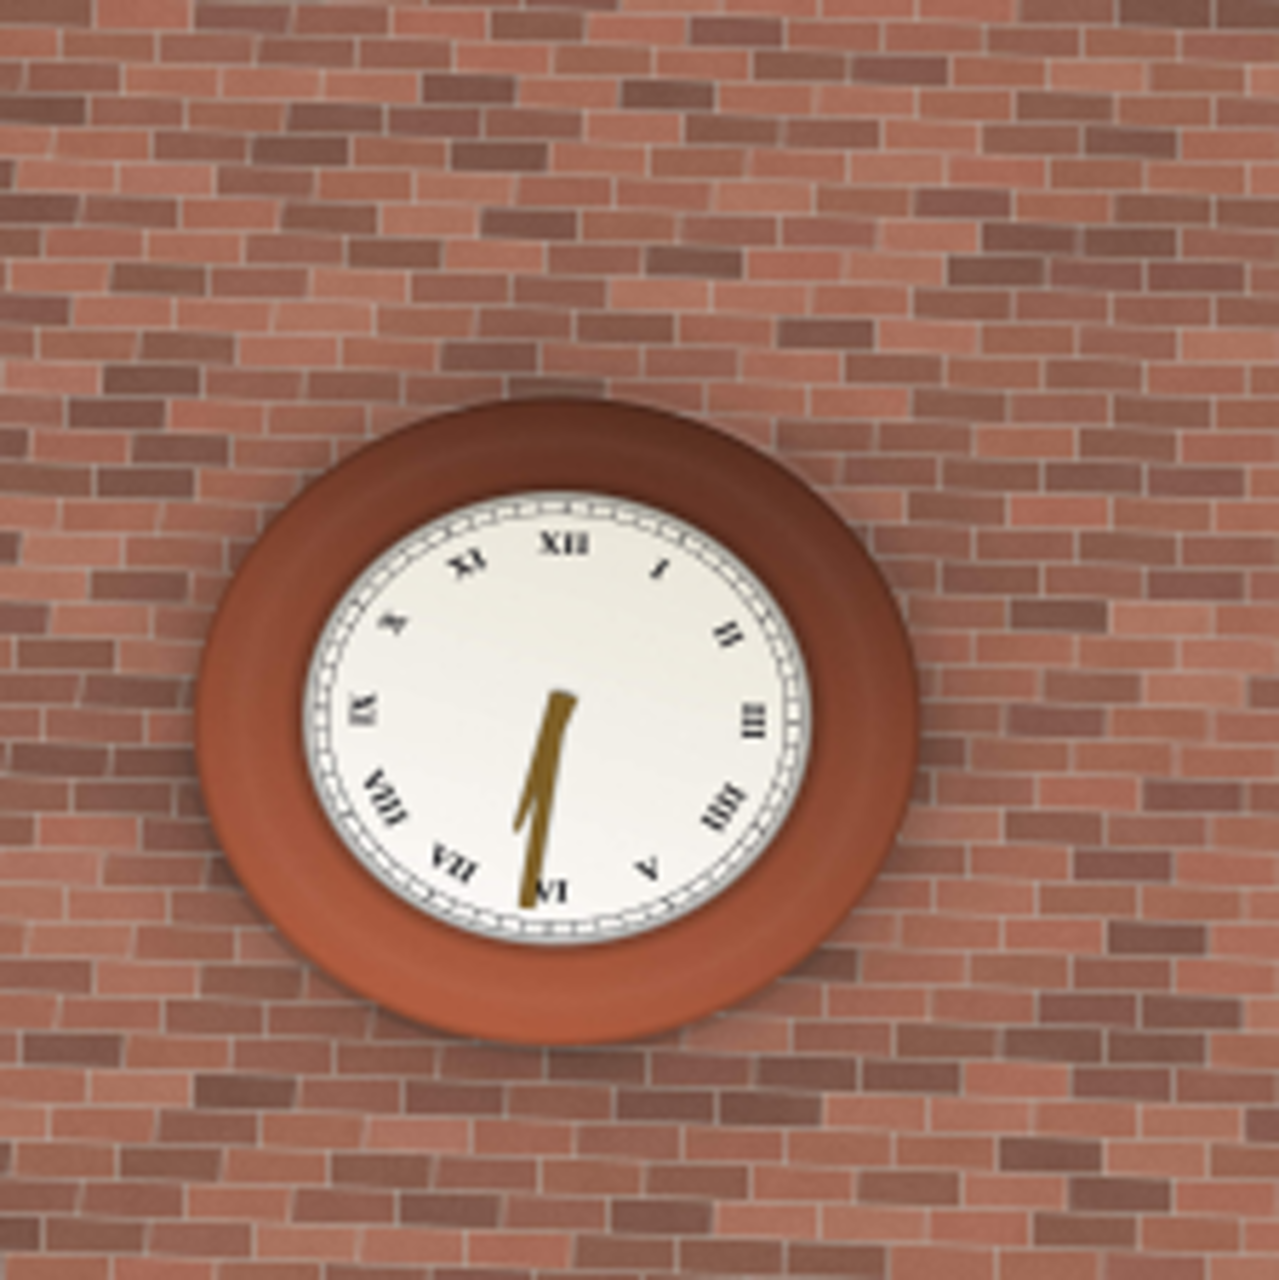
6h31
